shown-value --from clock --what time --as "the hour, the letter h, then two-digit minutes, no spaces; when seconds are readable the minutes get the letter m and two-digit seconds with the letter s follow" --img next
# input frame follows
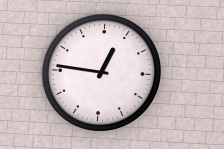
12h46
